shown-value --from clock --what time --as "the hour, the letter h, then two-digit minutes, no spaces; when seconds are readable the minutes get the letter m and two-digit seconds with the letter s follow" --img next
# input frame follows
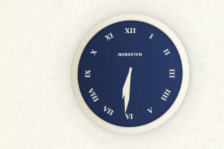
6h31
